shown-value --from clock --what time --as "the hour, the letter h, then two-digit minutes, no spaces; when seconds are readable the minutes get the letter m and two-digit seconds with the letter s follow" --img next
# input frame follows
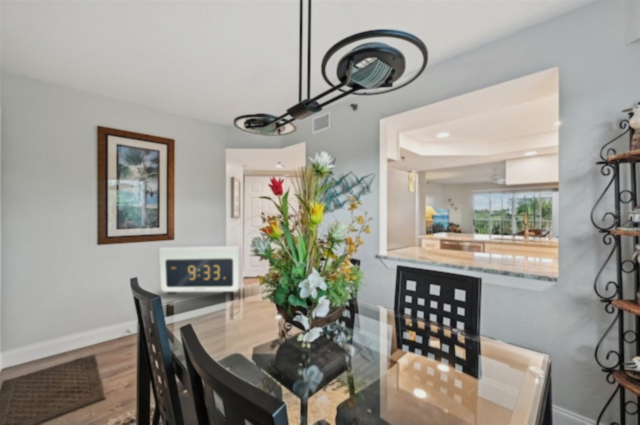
9h33
